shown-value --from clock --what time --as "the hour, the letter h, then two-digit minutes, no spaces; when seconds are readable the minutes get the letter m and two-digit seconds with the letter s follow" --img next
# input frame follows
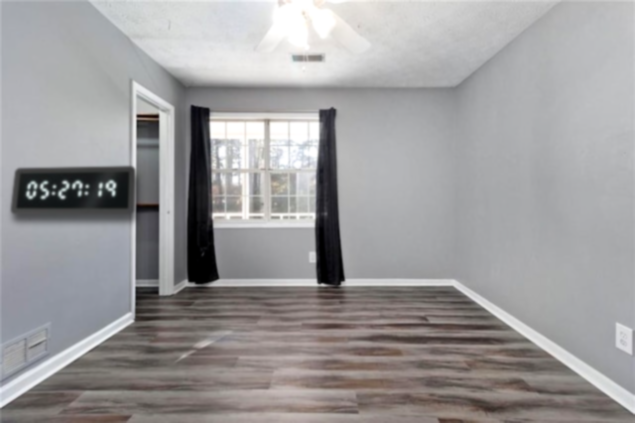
5h27m19s
